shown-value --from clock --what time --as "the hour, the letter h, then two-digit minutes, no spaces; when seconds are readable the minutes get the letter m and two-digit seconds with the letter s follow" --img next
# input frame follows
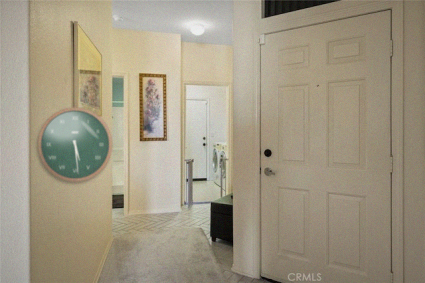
5h29
